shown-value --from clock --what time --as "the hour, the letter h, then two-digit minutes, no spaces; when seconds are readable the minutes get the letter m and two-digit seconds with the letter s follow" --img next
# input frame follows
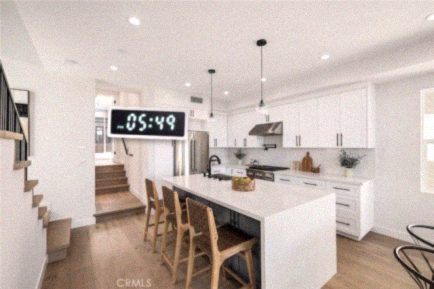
5h49
